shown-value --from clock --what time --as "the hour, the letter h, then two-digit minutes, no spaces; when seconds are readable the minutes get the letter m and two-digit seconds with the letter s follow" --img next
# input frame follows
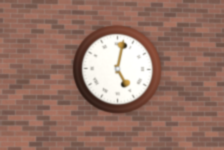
5h02
